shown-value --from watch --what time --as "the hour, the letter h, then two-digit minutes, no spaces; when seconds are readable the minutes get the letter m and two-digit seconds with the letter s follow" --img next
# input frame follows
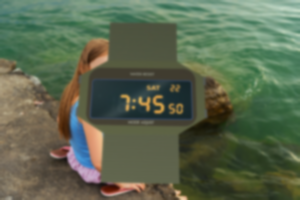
7h45
